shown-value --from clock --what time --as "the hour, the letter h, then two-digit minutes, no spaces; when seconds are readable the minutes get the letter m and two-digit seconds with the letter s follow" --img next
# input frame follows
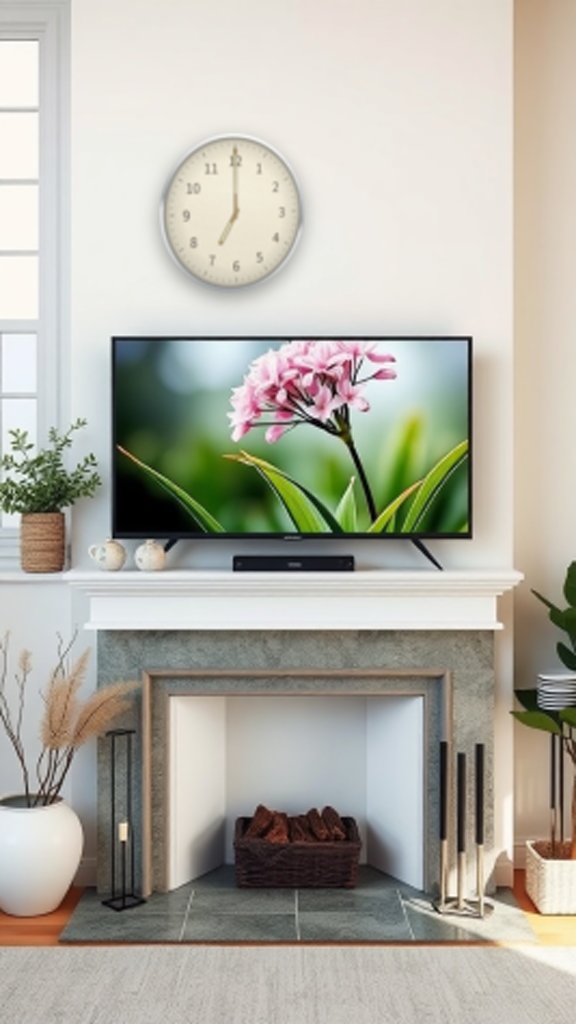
7h00
